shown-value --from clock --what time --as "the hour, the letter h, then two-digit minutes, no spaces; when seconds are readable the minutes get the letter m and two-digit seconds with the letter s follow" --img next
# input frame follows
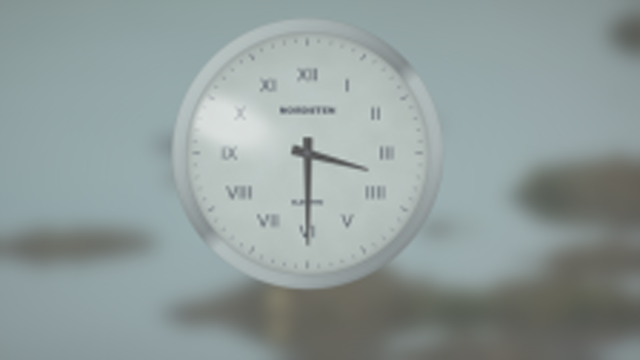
3h30
